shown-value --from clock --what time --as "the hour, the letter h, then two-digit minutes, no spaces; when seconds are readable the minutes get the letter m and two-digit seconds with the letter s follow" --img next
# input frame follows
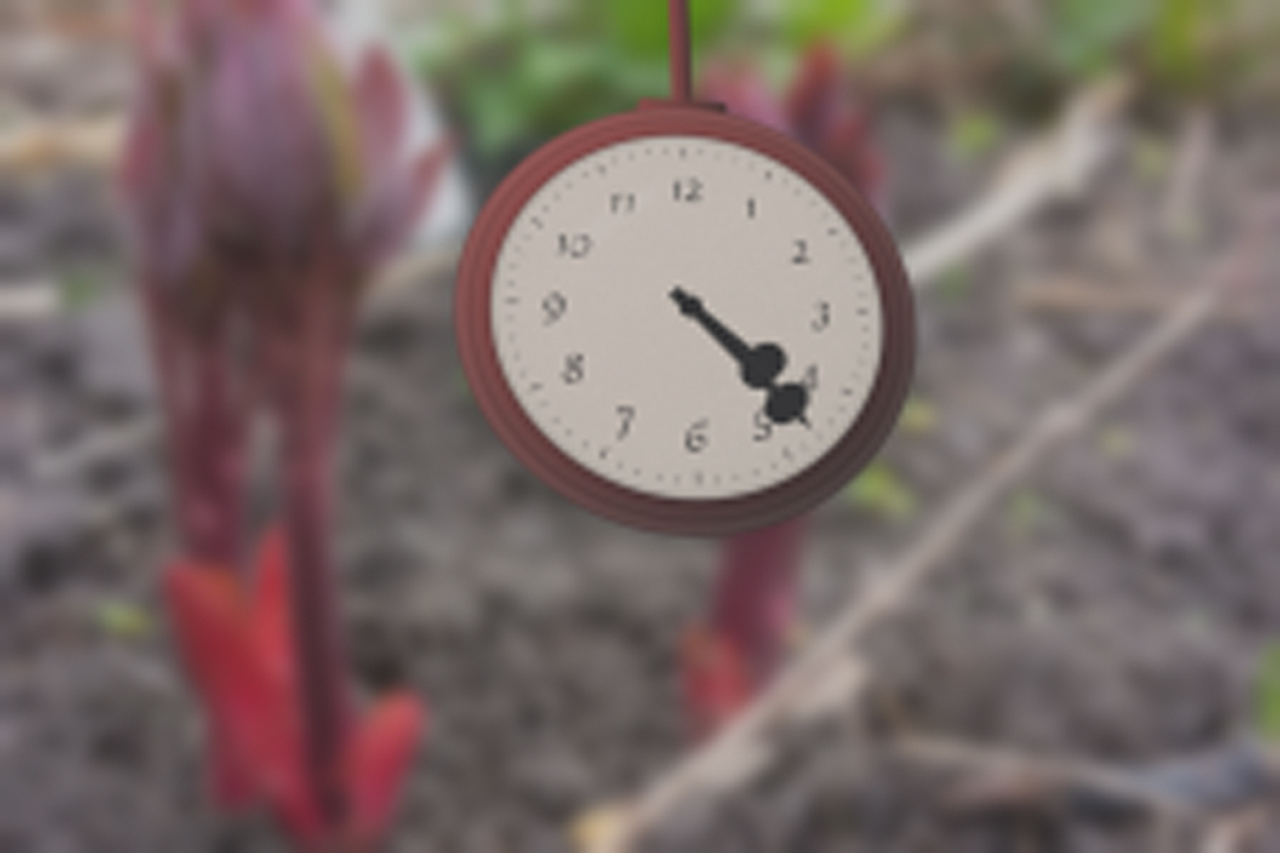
4h23
